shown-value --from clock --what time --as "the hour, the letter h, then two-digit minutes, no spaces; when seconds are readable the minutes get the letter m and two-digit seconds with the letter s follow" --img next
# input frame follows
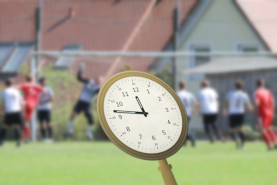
11h47
